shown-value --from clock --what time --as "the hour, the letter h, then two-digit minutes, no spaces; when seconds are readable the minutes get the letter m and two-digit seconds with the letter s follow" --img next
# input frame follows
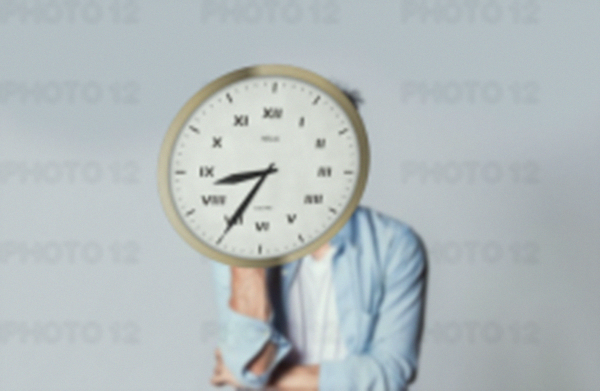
8h35
